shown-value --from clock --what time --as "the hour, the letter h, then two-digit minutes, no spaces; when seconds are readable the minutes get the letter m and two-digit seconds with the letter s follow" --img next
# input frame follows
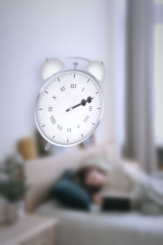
2h11
